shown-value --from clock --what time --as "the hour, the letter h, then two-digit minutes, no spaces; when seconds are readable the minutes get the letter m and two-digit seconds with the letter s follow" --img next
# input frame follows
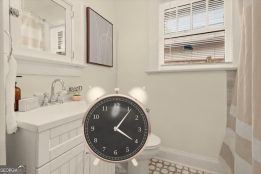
4h06
